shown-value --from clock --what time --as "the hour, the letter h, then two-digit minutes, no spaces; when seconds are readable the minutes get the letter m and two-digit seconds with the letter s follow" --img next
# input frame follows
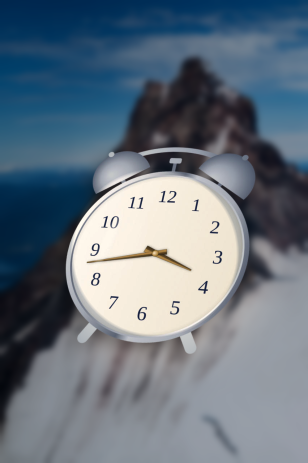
3h43
